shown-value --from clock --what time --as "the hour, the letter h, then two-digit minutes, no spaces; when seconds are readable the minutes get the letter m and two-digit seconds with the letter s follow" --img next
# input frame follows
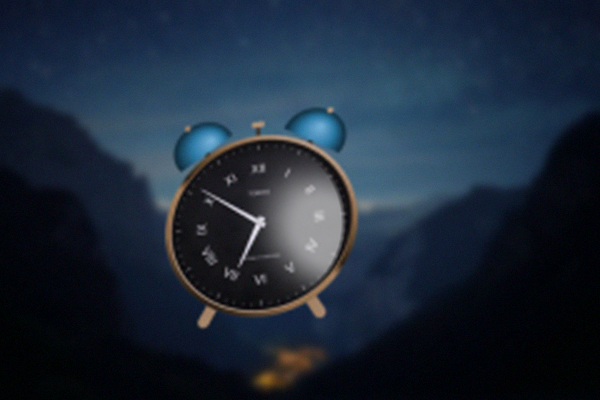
6h51
